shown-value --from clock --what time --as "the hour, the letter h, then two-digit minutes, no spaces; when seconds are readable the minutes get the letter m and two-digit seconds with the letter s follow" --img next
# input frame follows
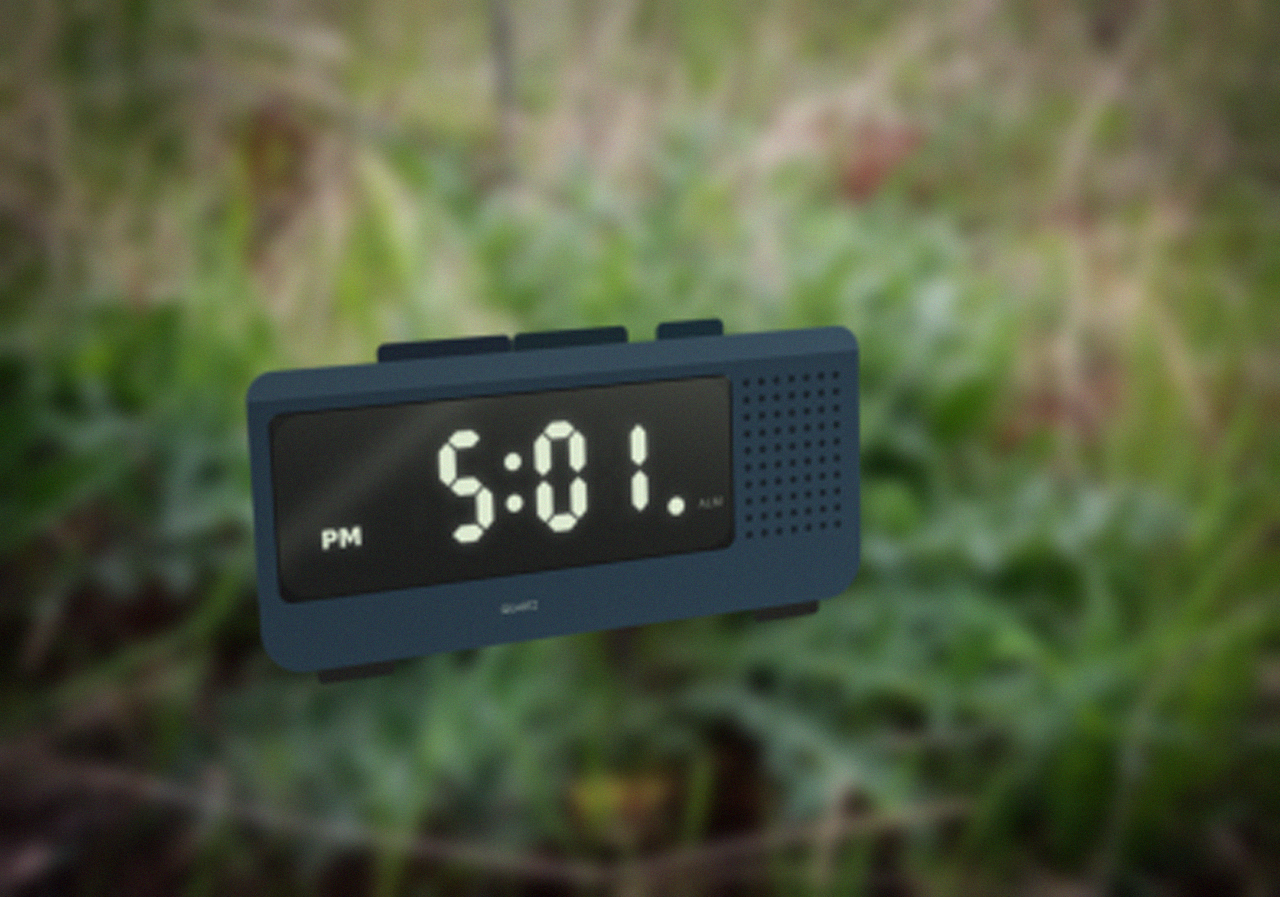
5h01
